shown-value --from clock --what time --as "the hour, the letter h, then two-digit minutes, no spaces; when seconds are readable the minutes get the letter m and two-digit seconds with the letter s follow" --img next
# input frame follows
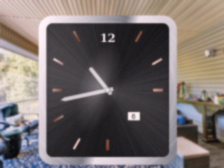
10h43
